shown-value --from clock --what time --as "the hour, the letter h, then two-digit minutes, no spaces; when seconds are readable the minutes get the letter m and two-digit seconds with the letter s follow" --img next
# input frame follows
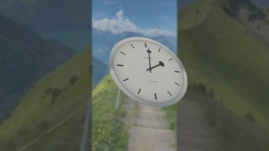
2h01
